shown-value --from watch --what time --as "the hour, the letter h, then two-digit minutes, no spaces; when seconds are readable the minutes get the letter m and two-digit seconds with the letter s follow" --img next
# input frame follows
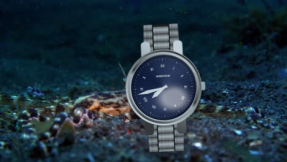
7h43
